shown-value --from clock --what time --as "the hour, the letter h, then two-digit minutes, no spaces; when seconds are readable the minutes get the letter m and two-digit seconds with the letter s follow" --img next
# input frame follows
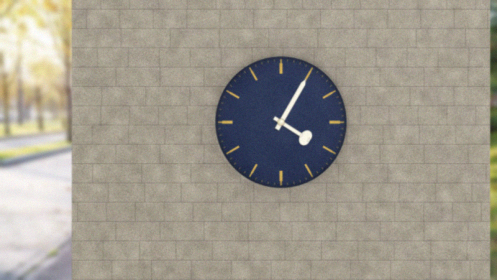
4h05
